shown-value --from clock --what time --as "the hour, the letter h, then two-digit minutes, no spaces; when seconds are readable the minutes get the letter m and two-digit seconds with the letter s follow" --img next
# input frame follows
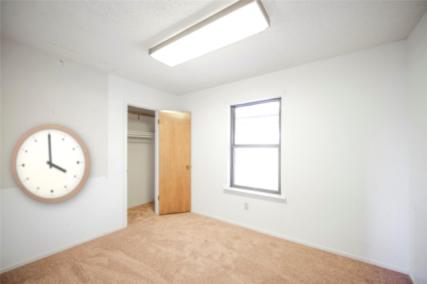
4h00
